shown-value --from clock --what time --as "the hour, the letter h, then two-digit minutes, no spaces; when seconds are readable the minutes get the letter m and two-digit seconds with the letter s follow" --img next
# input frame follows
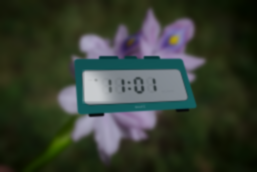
11h01
